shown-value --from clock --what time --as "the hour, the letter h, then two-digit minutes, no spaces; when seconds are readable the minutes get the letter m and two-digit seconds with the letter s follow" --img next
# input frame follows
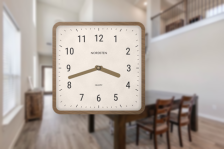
3h42
